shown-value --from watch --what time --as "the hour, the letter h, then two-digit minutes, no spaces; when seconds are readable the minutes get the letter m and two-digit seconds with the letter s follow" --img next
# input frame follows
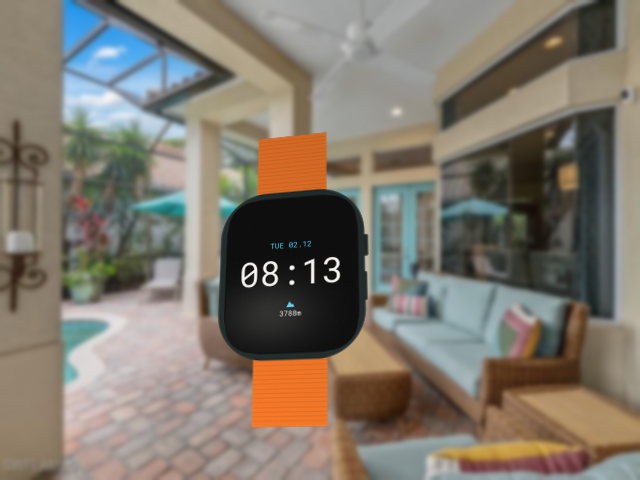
8h13
